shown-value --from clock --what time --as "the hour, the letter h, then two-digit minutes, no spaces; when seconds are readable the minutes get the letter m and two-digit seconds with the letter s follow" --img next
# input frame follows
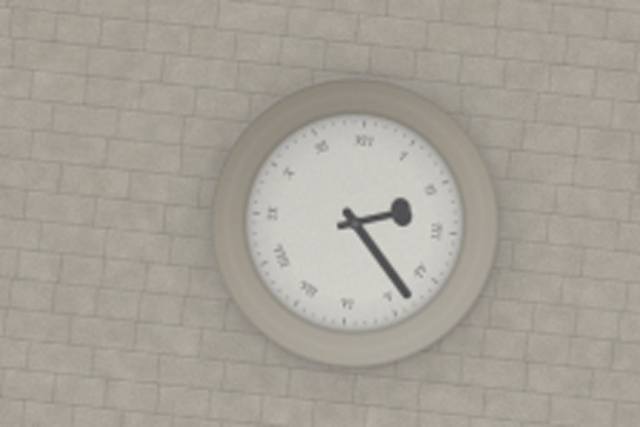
2h23
